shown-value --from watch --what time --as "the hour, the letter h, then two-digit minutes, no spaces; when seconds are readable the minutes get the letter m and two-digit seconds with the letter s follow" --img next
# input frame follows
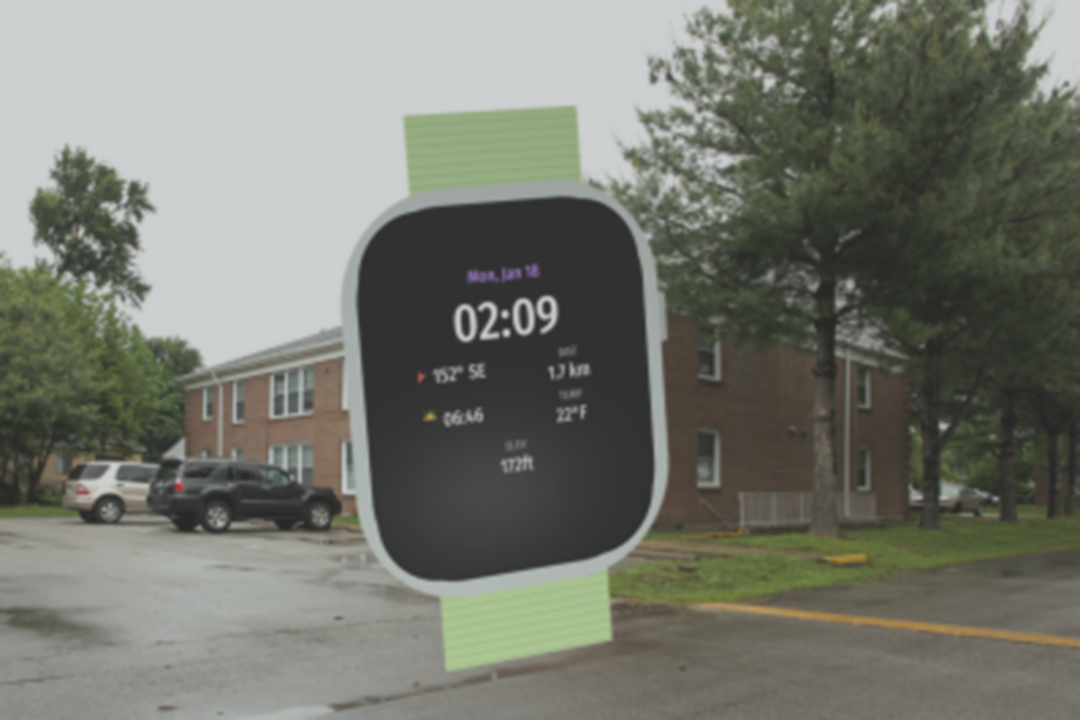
2h09
